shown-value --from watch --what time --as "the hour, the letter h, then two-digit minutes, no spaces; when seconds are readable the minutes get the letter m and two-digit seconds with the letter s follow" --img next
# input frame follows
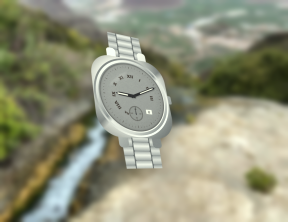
9h11
